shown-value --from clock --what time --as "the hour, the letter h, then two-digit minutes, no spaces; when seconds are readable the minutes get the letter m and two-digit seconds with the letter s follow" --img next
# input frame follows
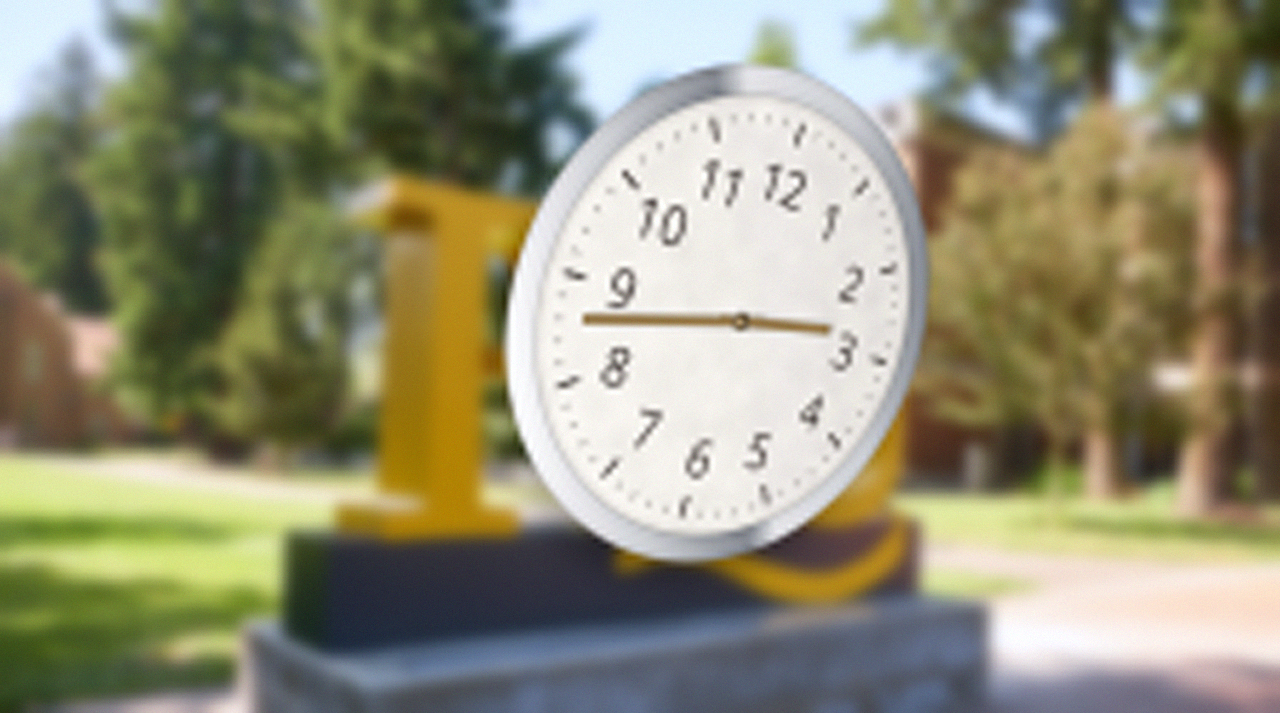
2h43
